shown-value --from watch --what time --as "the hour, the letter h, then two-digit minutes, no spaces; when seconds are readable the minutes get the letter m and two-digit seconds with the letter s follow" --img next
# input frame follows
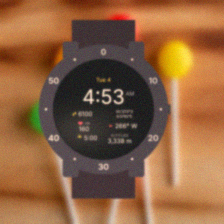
4h53
